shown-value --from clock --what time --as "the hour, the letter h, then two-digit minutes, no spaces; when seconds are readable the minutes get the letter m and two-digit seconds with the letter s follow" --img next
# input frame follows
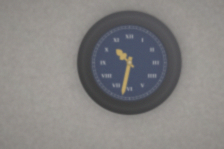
10h32
